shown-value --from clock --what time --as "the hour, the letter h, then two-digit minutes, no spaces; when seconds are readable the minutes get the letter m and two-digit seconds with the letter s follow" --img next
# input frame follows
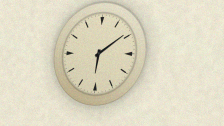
6h09
